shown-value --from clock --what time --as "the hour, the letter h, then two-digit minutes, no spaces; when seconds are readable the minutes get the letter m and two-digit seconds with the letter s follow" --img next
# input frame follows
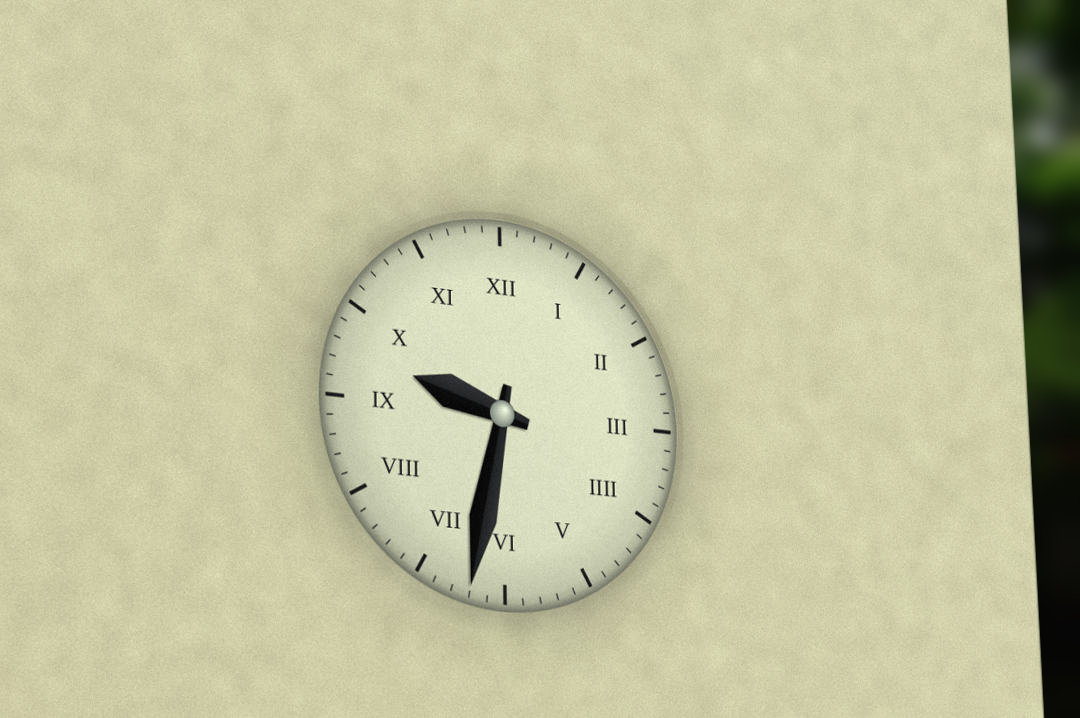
9h32
